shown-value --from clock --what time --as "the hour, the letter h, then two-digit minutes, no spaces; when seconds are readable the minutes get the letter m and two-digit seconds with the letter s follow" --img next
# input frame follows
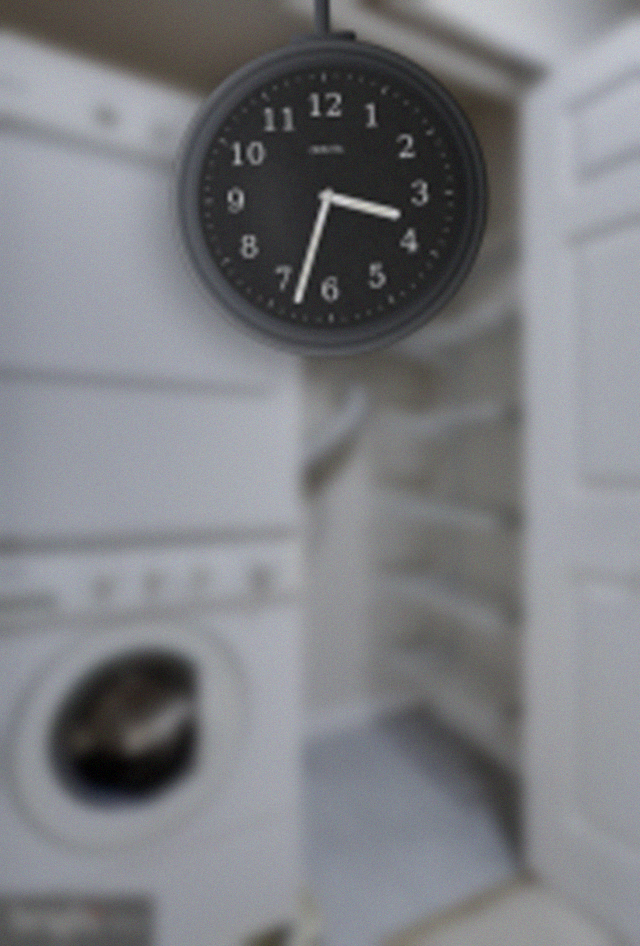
3h33
